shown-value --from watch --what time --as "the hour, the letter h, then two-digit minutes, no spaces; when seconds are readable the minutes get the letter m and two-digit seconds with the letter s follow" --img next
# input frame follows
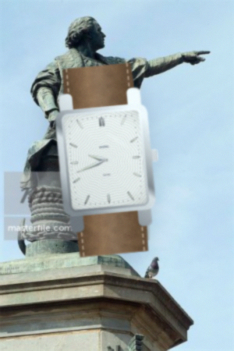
9h42
